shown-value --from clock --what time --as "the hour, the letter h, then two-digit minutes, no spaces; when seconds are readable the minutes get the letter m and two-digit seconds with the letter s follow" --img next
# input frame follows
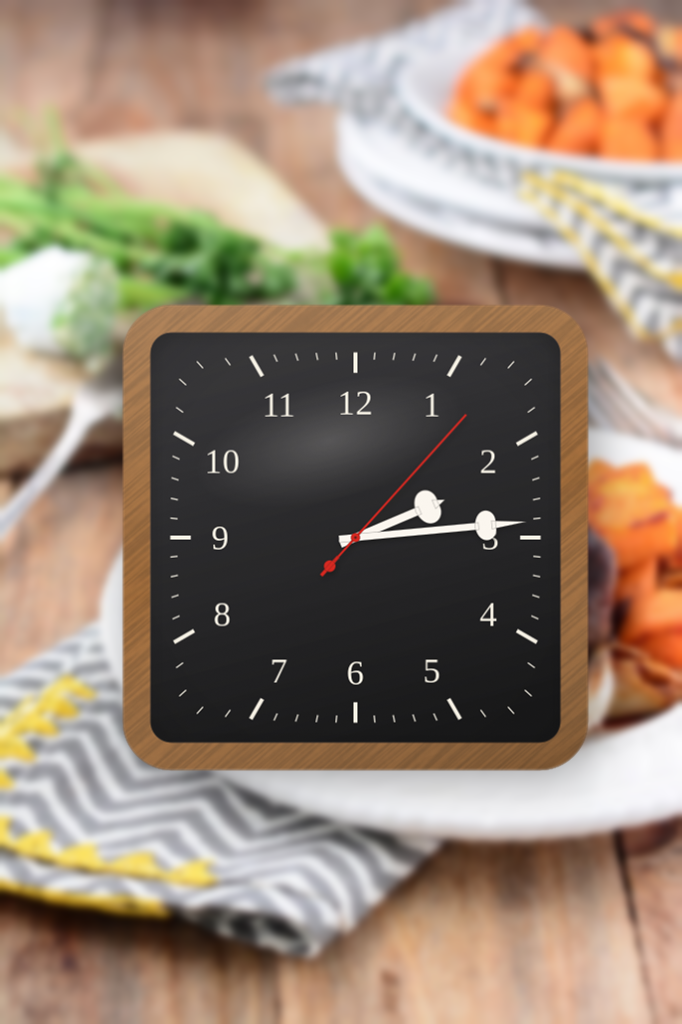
2h14m07s
